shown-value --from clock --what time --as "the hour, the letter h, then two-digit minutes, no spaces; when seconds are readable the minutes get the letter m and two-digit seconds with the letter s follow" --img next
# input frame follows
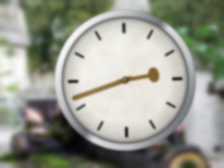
2h42
